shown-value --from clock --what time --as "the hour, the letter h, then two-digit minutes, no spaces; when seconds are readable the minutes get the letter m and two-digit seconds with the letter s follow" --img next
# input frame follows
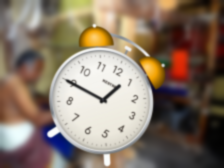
12h45
